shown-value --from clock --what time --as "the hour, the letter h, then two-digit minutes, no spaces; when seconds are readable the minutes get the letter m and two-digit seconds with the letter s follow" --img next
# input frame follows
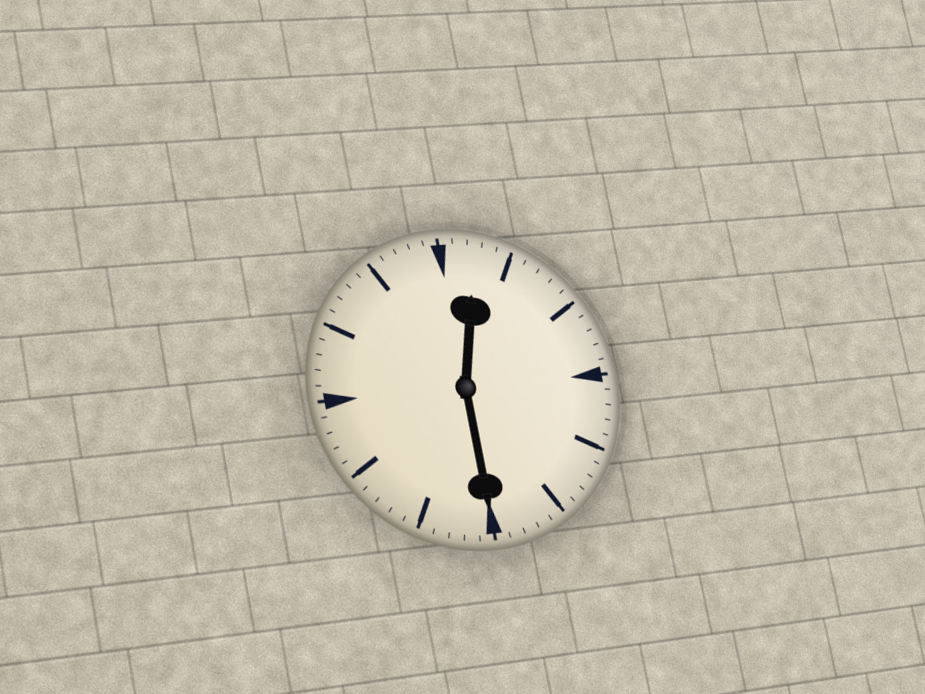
12h30
